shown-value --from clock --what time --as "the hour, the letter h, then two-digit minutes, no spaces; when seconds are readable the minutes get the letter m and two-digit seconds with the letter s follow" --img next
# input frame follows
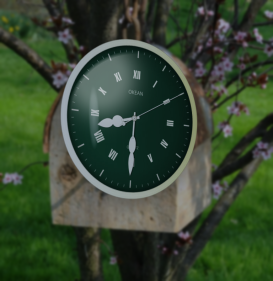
8h30m10s
